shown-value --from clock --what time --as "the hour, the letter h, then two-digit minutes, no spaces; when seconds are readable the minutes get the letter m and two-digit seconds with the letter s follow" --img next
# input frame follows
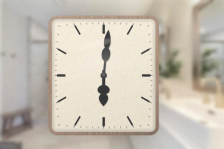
6h01
